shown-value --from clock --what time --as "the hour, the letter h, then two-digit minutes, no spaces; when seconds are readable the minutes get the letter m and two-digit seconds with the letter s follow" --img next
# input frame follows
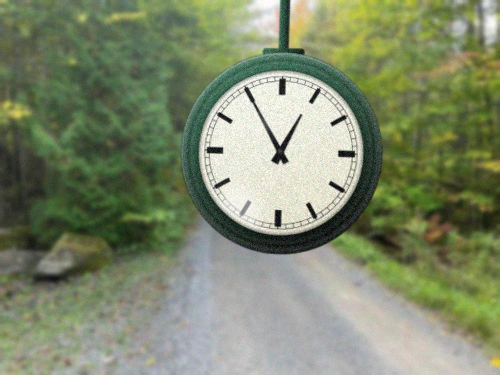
12h55
